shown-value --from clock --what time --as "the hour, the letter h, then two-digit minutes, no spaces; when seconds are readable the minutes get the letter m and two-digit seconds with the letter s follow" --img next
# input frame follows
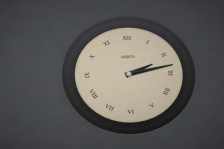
2h13
